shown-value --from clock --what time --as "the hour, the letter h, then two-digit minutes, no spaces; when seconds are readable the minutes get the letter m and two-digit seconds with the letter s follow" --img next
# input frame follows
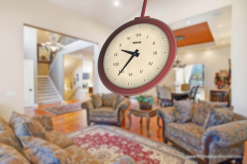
9h35
